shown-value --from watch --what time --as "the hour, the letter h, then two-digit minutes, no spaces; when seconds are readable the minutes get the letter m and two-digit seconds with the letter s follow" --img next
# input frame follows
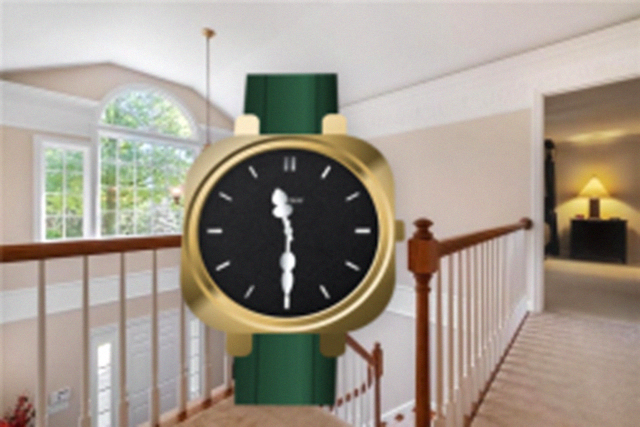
11h30
